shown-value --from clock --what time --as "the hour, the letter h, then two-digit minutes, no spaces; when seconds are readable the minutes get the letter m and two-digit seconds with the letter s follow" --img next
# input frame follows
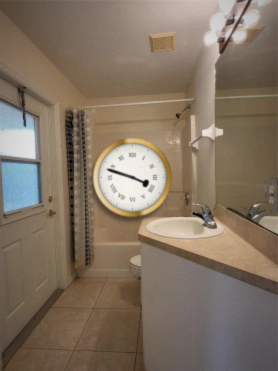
3h48
